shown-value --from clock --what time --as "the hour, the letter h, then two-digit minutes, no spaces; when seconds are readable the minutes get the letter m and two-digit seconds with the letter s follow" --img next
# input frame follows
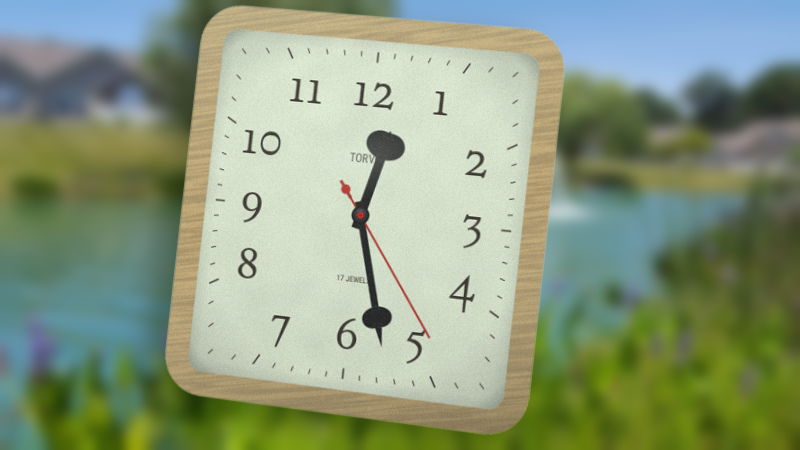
12h27m24s
